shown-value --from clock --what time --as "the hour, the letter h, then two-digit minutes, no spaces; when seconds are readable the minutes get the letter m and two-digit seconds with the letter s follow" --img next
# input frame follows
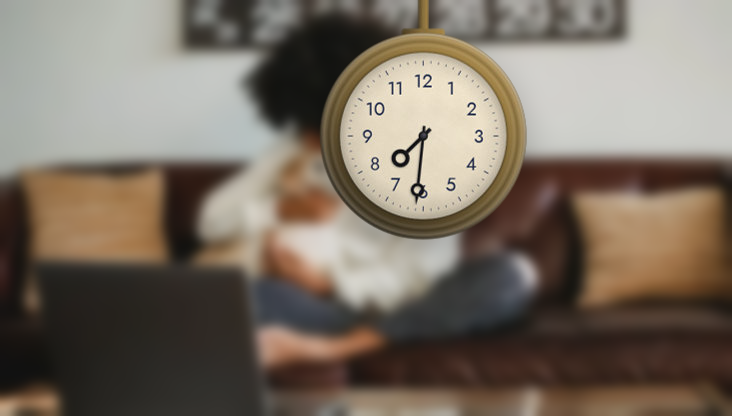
7h31
